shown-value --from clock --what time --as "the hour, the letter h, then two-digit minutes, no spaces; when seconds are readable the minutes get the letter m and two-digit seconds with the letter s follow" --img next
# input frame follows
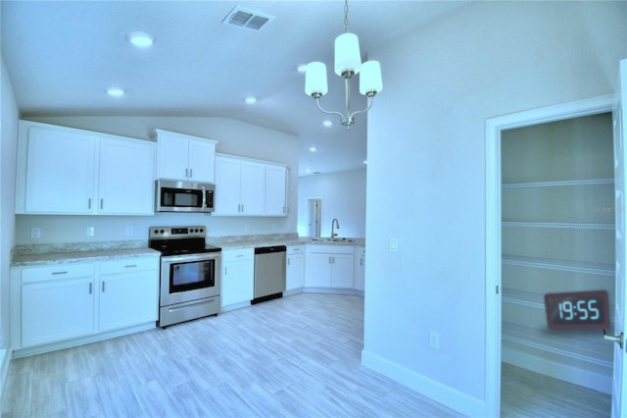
19h55
